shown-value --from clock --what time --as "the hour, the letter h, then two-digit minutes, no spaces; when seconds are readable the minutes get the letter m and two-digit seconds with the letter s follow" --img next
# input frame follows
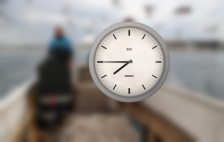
7h45
